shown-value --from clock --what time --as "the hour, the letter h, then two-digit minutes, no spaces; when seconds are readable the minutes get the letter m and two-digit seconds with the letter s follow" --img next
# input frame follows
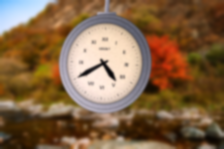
4h40
